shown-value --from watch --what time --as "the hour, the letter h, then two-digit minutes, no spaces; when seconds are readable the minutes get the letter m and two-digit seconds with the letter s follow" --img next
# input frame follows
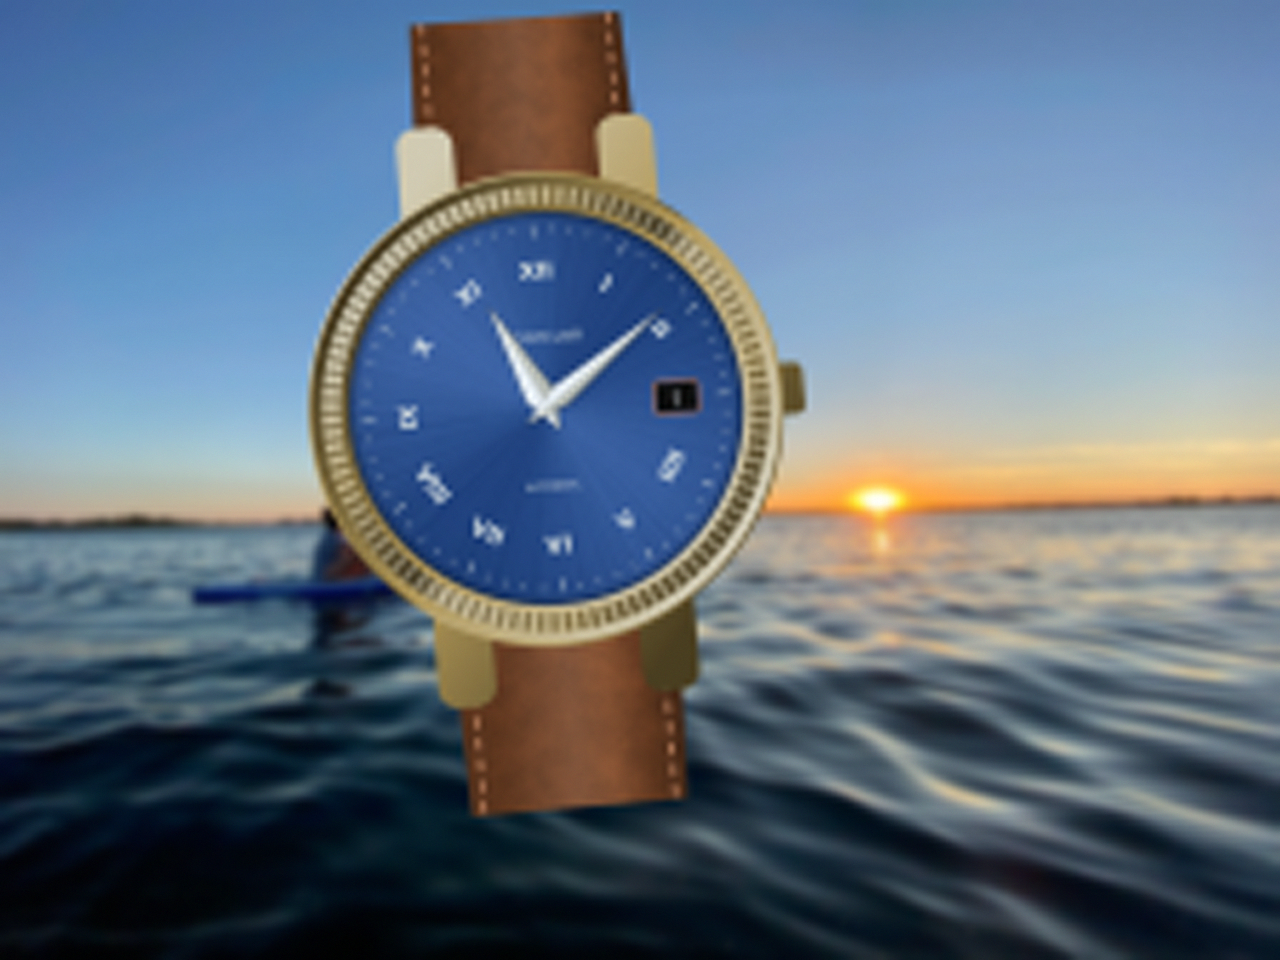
11h09
